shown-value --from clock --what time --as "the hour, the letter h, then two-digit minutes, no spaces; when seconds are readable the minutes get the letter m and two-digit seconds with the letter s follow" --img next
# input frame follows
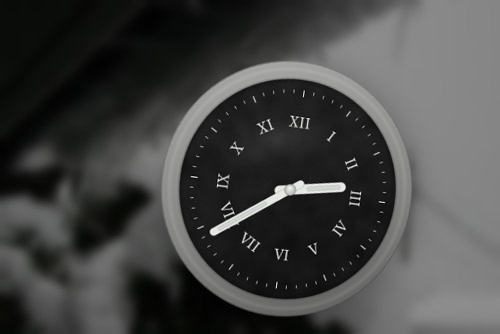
2h39
